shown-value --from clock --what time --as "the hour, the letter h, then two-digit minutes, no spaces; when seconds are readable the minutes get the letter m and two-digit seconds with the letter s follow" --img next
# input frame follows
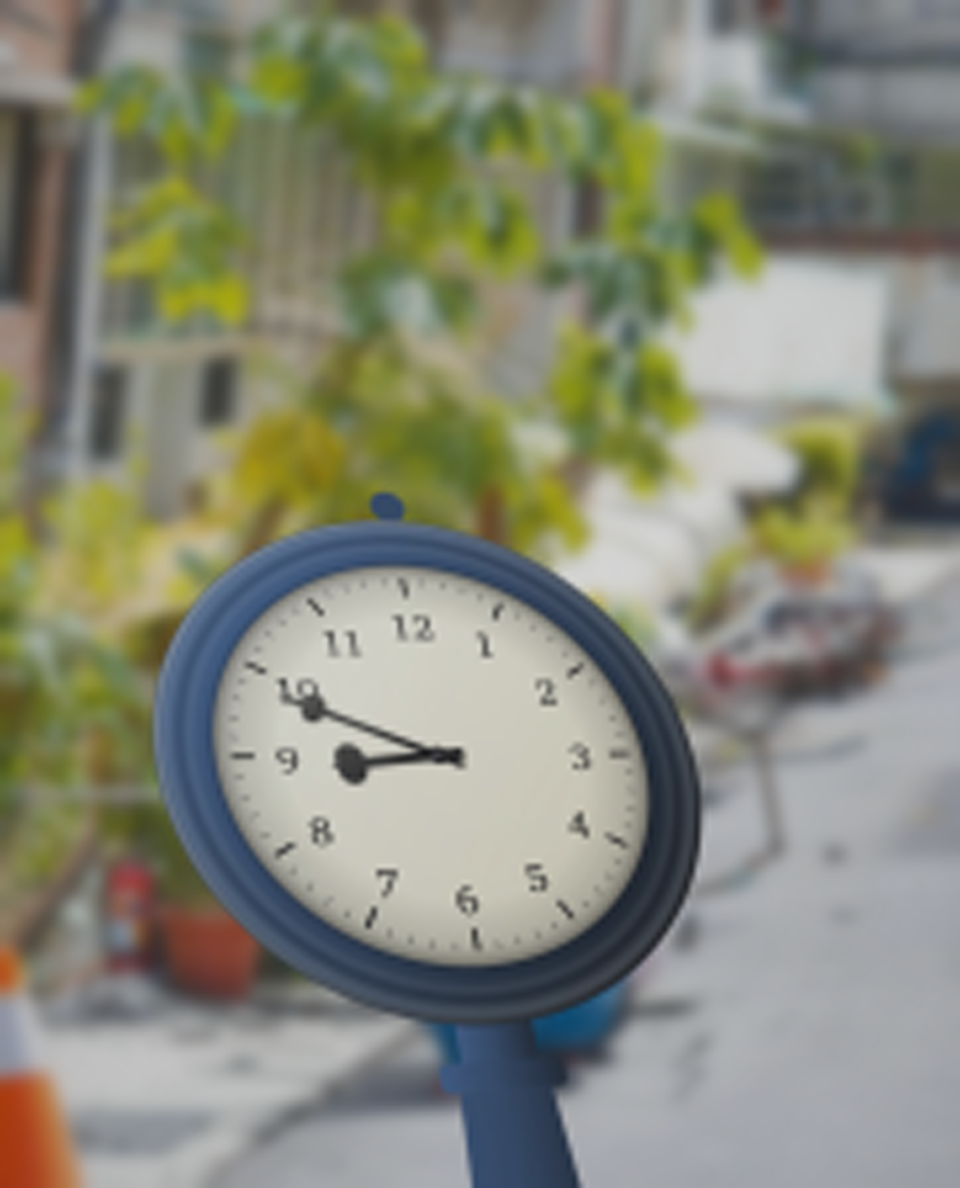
8h49
